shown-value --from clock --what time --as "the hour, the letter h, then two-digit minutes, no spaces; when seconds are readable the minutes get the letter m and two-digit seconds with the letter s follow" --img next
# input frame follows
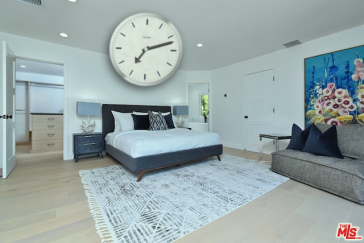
7h12
